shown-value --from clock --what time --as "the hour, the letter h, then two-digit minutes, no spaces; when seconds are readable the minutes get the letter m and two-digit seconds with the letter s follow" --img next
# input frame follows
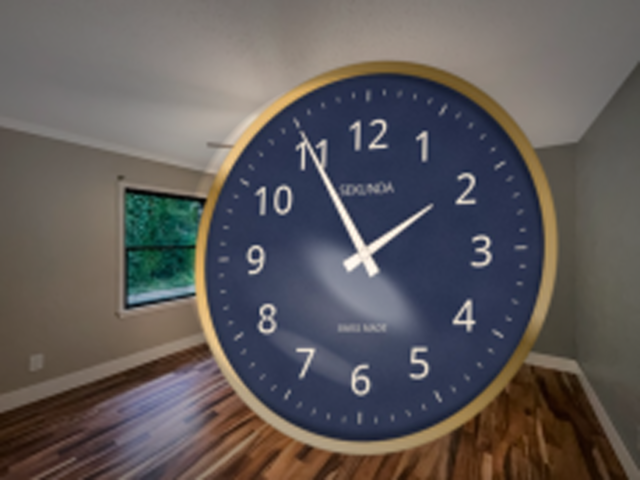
1h55
